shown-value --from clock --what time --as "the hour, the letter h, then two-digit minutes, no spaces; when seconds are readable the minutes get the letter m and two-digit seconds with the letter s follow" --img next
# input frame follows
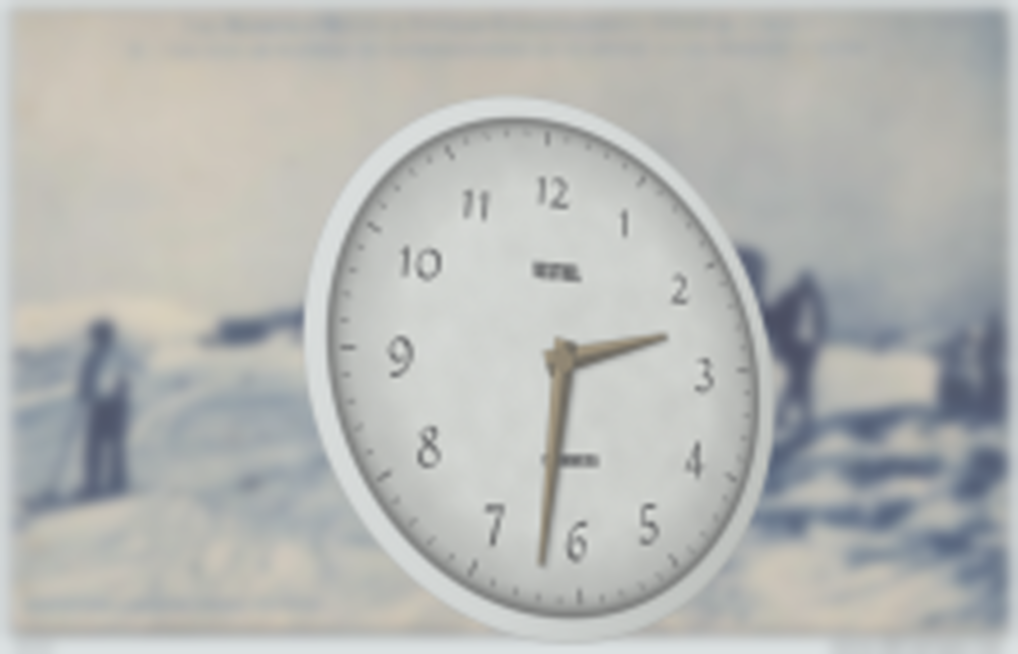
2h32
